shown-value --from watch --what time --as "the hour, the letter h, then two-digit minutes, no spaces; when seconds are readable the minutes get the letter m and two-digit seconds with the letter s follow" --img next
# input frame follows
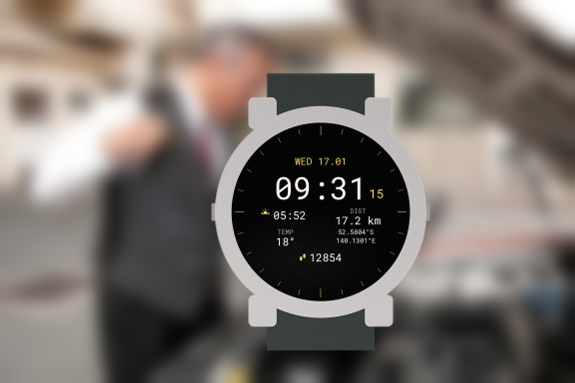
9h31m15s
